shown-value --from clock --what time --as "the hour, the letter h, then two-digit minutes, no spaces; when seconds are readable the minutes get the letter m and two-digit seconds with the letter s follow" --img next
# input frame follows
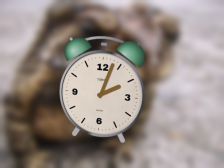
2h03
